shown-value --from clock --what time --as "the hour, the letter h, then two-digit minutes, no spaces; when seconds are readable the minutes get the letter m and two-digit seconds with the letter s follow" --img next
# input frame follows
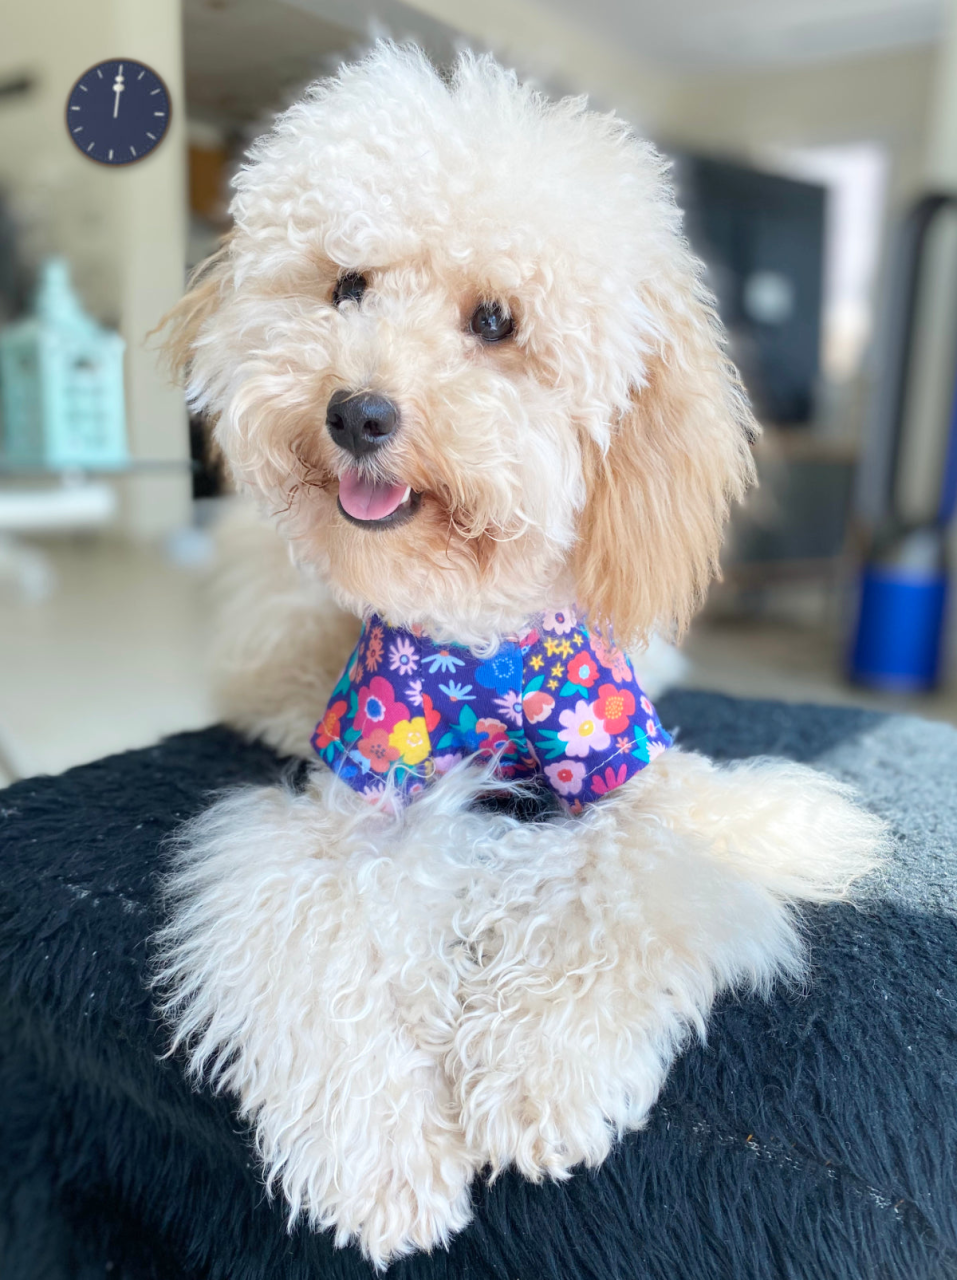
12h00
